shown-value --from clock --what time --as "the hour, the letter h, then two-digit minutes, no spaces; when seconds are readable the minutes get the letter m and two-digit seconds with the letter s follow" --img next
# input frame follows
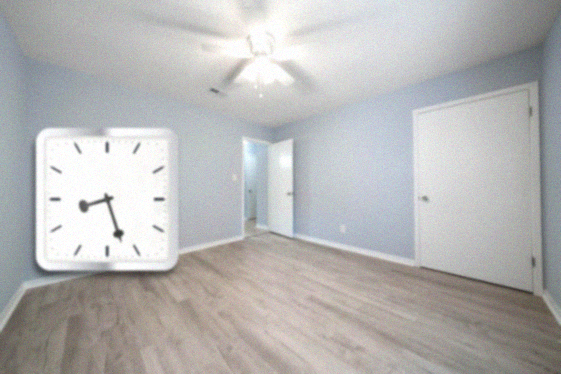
8h27
